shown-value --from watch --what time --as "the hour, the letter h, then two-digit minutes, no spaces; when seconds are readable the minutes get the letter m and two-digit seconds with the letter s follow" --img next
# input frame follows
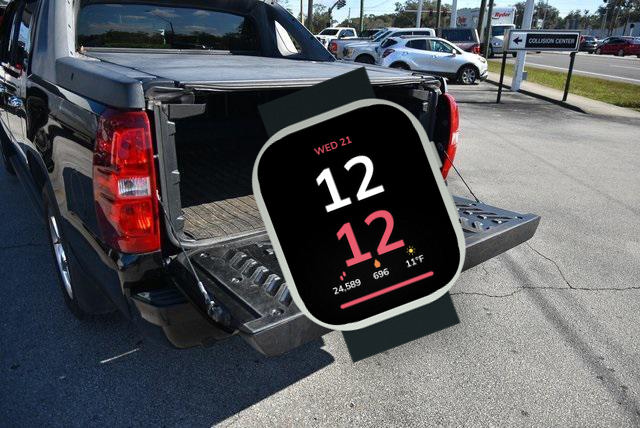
12h12
